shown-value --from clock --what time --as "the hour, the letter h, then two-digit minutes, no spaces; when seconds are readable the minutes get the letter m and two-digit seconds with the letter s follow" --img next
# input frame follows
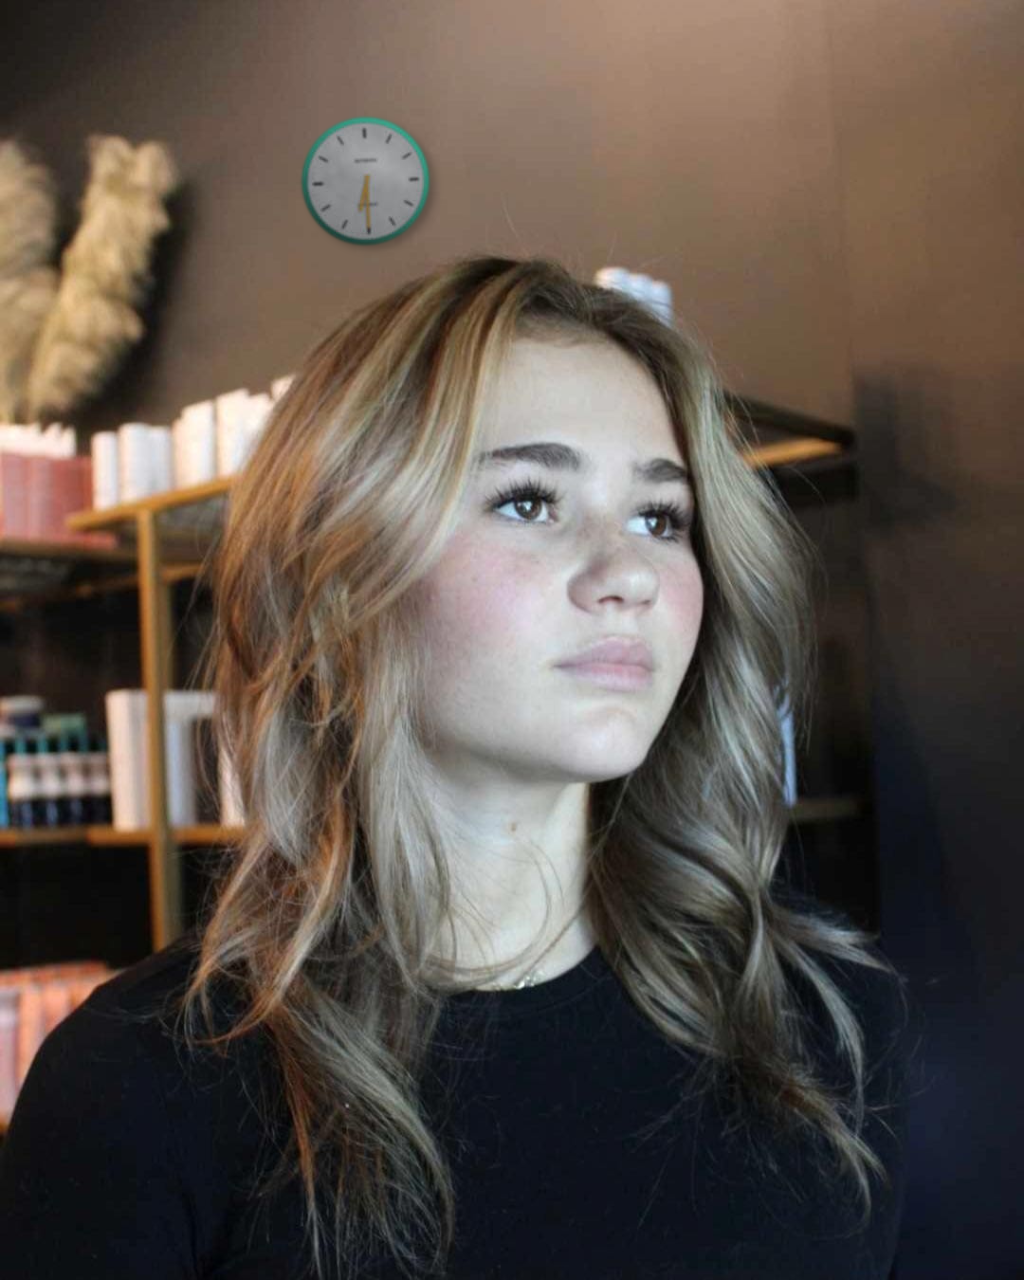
6h30
